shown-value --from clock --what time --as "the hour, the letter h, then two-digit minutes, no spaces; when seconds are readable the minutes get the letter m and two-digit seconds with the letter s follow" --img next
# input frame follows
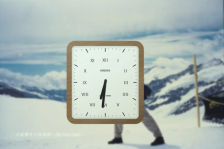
6h31
